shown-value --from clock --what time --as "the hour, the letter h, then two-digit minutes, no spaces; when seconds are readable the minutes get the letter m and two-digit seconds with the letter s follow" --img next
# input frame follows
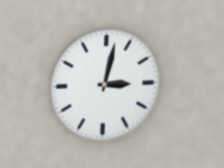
3h02
